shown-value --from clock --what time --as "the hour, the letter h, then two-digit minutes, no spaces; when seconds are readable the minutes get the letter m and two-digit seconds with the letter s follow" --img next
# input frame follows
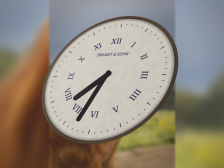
7h33
